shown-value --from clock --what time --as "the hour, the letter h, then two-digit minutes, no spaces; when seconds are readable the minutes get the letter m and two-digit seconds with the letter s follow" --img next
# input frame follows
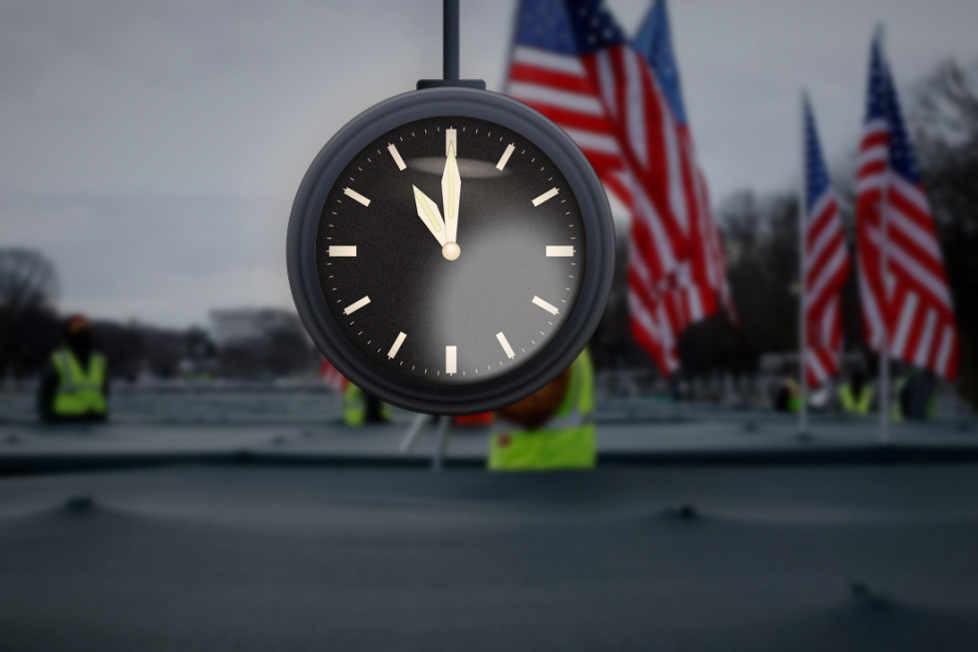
11h00
